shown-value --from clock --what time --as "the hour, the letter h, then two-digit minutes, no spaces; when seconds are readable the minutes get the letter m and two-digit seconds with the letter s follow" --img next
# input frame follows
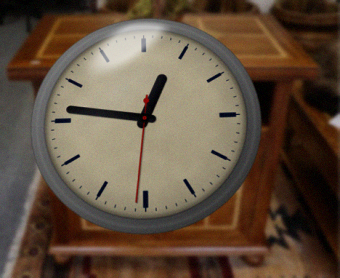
12h46m31s
